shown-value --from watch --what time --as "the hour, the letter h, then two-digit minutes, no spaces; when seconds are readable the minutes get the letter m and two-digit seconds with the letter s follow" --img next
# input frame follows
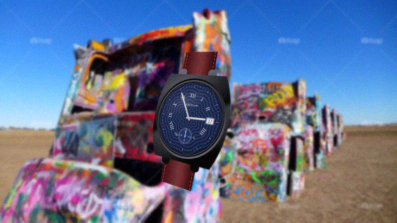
2h55
